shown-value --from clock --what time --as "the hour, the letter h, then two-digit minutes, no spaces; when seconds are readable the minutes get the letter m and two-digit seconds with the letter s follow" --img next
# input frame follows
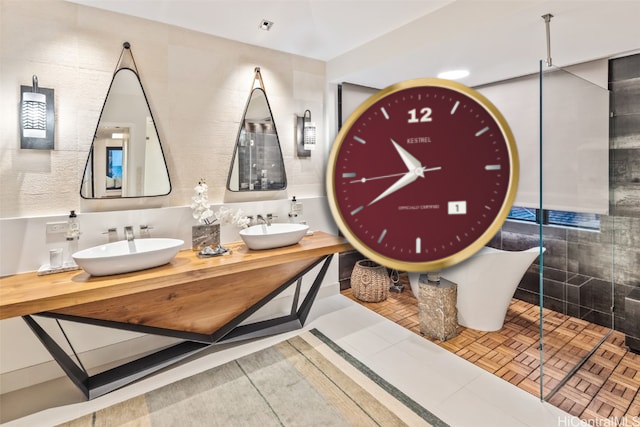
10h39m44s
